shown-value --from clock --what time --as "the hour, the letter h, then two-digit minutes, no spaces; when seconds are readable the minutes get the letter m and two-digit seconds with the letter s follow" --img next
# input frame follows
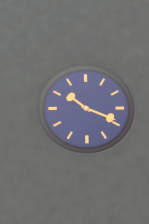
10h19
